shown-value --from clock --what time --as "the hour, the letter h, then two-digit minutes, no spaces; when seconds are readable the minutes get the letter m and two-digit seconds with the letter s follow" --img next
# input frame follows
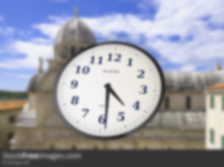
4h29
